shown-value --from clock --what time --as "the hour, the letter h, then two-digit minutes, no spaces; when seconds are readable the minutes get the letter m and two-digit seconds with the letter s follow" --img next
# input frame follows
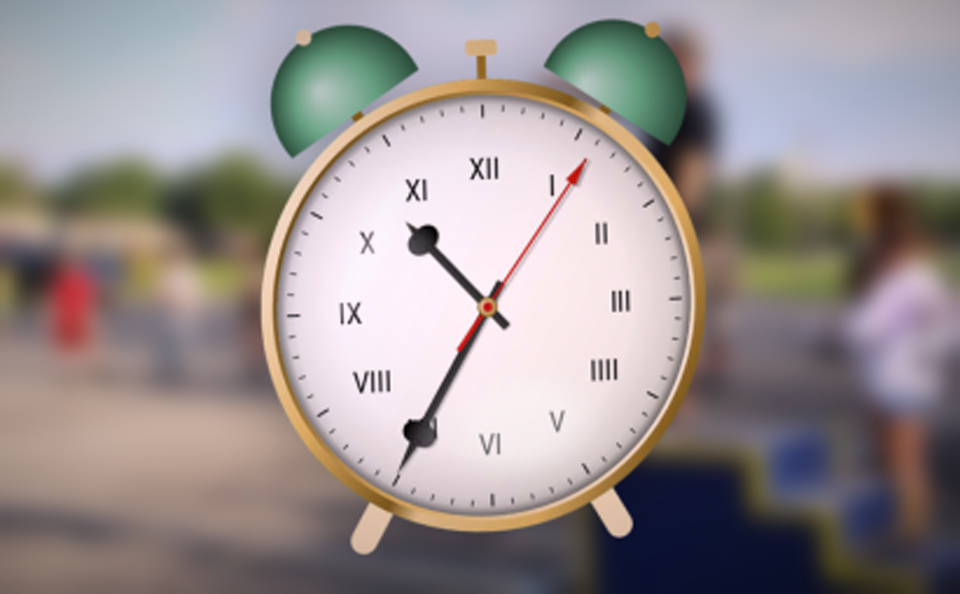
10h35m06s
